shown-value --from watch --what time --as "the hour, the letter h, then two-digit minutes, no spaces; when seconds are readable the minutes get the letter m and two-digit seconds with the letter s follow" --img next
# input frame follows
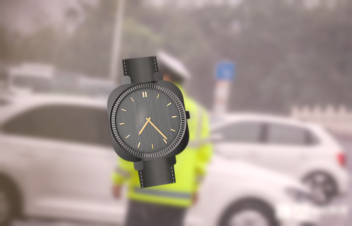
7h24
